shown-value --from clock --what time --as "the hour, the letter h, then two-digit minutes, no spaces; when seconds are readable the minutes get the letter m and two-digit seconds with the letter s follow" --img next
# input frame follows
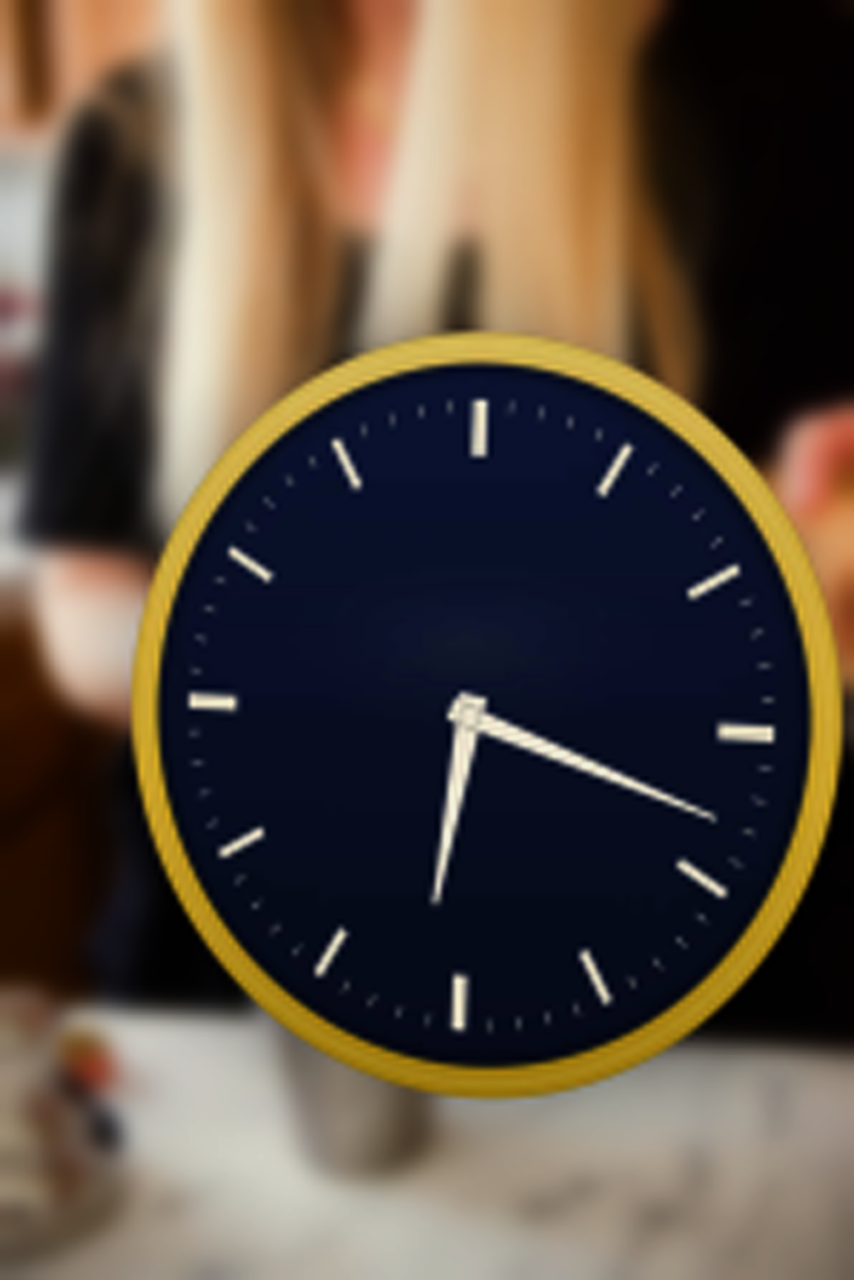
6h18
